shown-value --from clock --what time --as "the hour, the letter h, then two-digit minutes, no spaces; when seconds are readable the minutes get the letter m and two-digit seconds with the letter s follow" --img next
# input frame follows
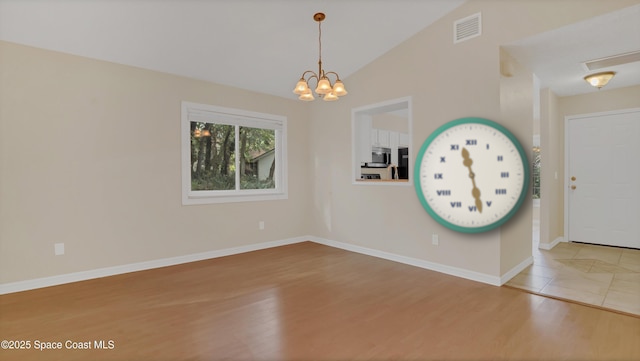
11h28
